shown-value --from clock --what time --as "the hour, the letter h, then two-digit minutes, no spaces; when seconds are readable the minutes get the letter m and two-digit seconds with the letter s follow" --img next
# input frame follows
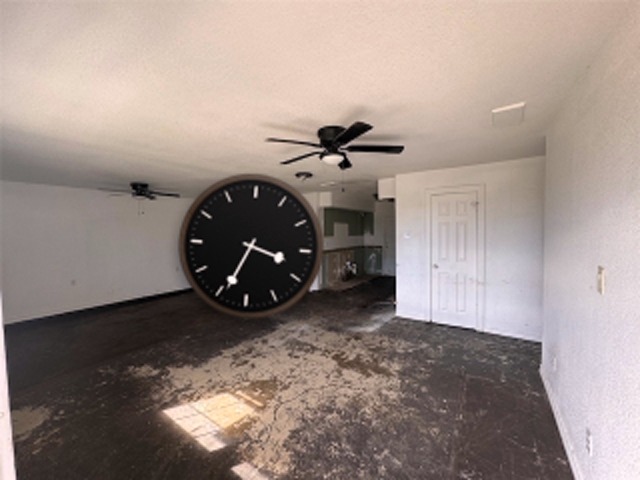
3h34
